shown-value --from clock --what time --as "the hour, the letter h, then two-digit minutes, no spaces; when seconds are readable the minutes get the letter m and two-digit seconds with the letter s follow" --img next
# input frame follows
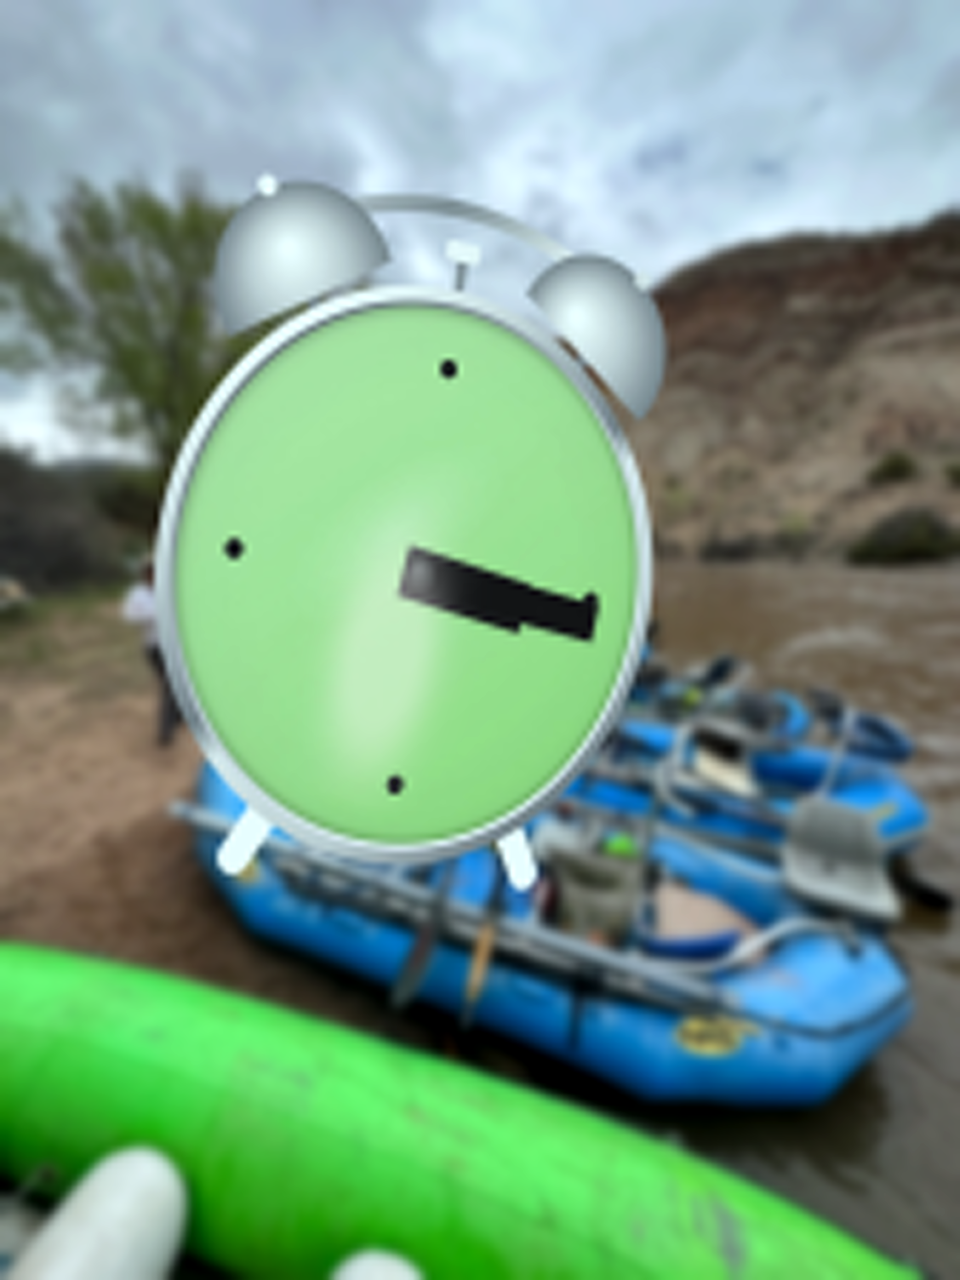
3h16
